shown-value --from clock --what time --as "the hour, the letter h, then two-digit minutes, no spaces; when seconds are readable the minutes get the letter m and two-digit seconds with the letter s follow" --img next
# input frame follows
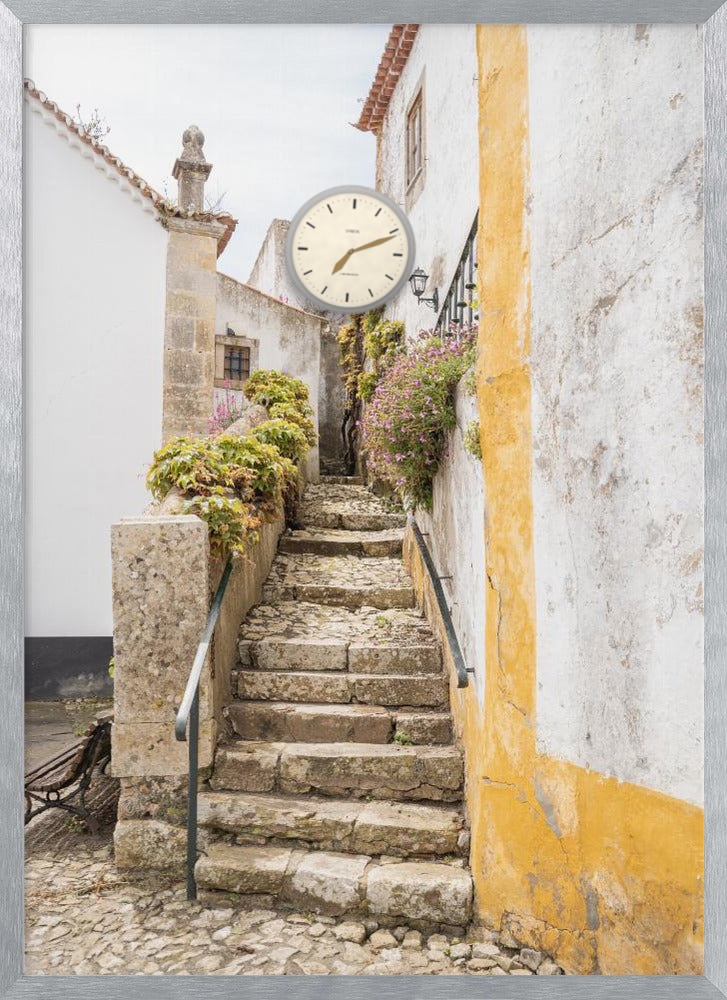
7h11
